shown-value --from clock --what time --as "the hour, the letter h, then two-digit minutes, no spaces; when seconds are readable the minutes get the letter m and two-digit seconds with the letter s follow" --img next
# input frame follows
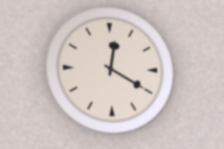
12h20
